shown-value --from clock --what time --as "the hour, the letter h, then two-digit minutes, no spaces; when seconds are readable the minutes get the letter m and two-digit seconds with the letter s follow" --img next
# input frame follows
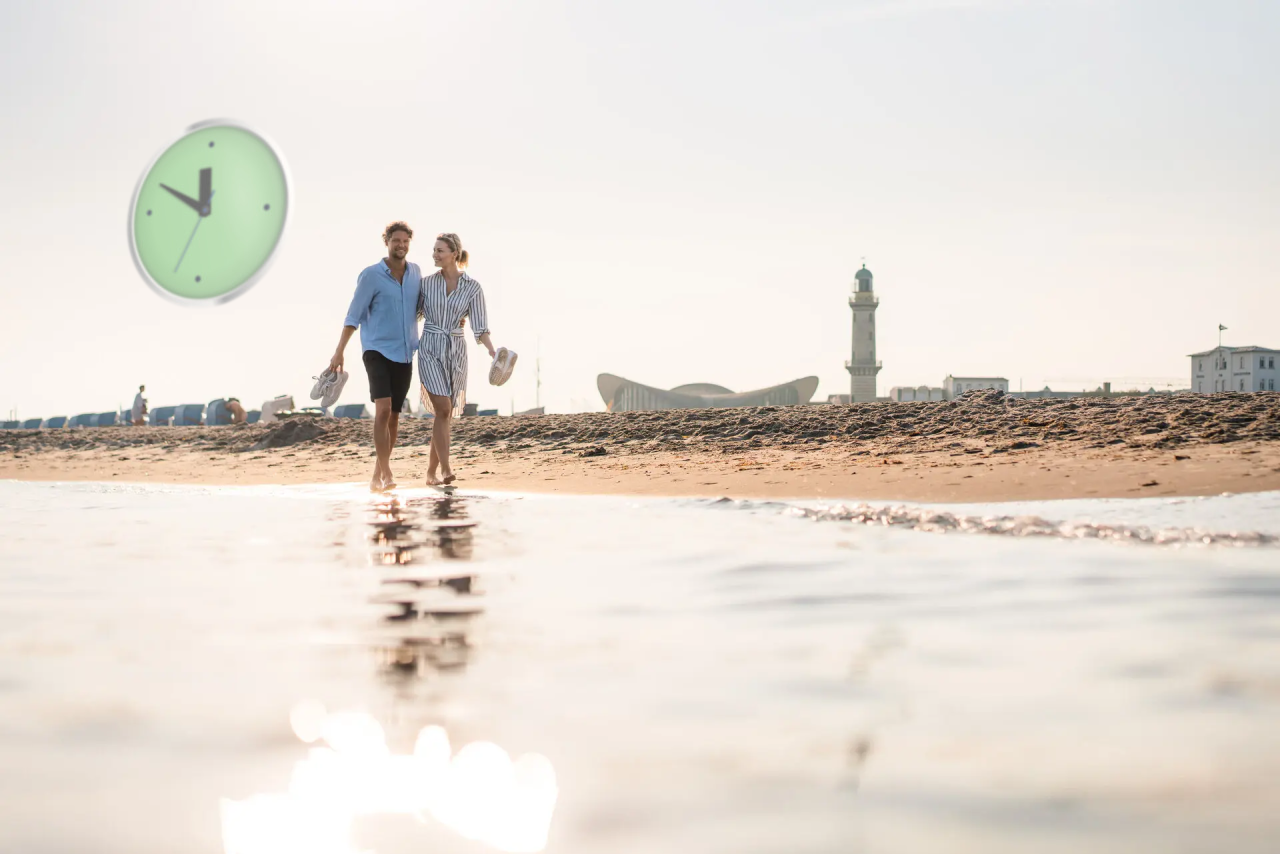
11h49m34s
